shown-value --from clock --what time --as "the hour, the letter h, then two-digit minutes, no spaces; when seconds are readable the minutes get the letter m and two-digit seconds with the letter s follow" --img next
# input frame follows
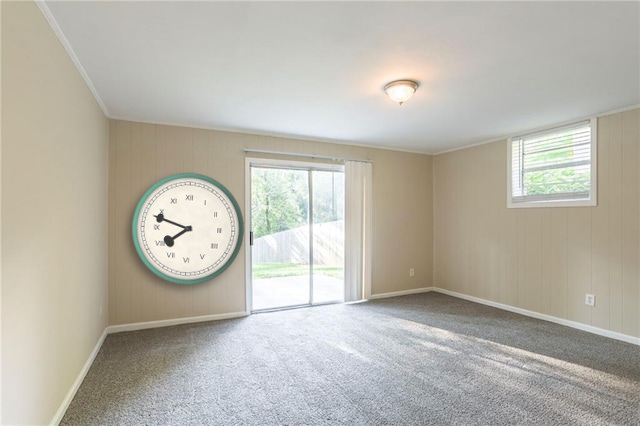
7h48
